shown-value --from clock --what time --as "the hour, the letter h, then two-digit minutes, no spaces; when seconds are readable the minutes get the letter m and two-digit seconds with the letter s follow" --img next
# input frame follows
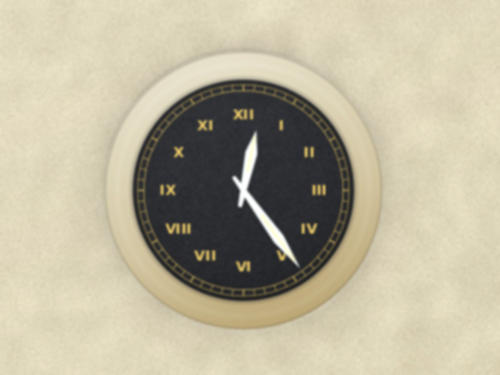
12h24
